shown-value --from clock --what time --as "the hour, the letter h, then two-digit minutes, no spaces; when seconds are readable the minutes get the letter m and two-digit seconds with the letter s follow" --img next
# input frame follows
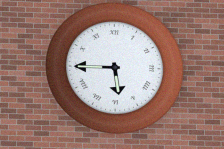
5h45
